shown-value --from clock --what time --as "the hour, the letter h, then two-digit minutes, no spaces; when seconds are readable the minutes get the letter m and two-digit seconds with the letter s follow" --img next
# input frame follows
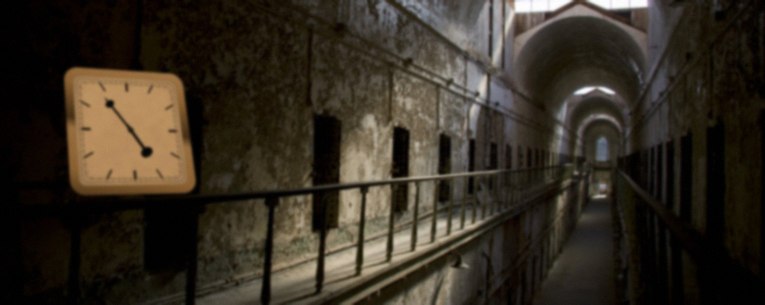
4h54
